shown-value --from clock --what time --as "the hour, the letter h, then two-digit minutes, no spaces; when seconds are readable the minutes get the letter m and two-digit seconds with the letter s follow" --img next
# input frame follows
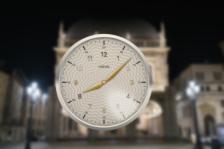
8h08
